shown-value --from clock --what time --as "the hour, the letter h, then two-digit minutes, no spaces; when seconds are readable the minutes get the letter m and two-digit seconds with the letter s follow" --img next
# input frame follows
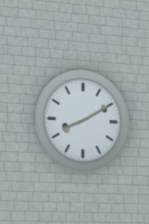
8h10
